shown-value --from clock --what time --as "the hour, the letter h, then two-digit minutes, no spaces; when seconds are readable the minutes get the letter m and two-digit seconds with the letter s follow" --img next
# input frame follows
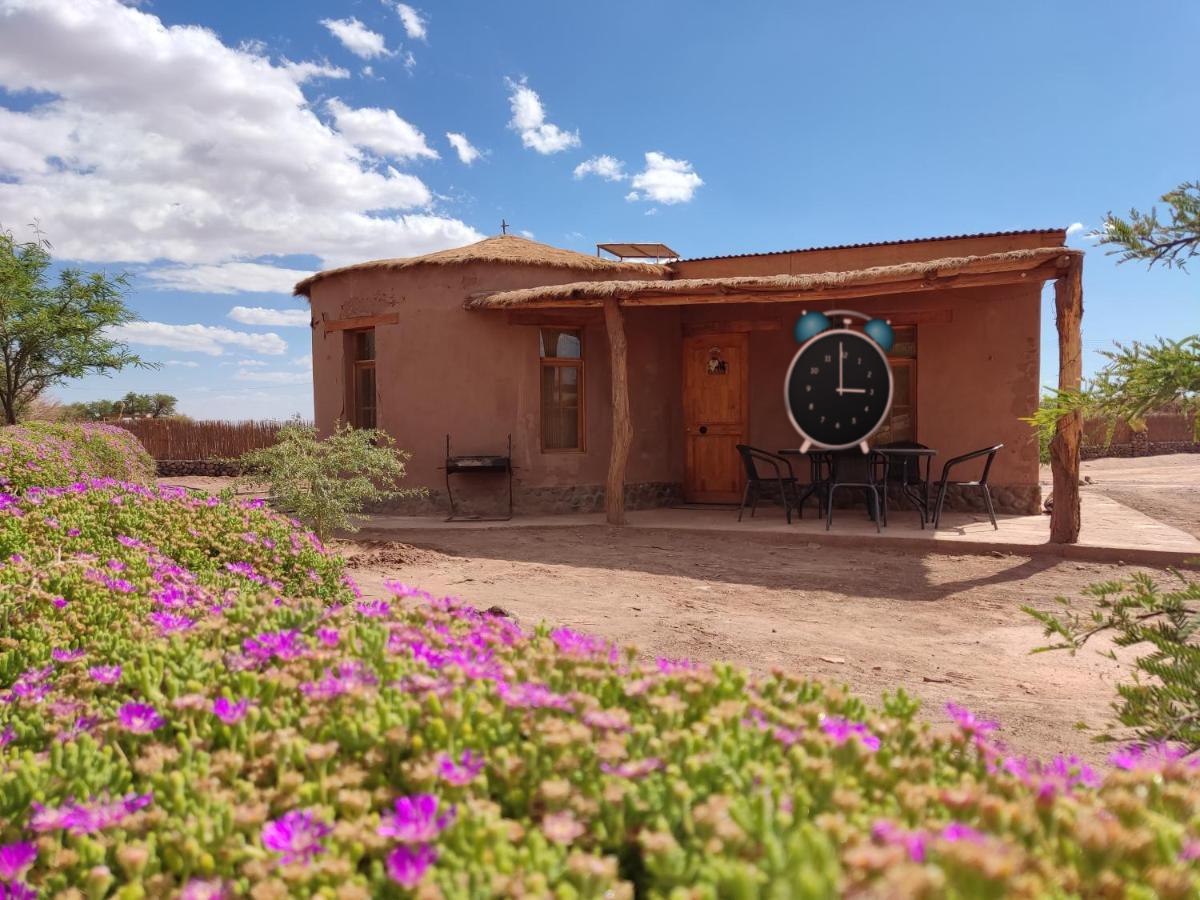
2h59
